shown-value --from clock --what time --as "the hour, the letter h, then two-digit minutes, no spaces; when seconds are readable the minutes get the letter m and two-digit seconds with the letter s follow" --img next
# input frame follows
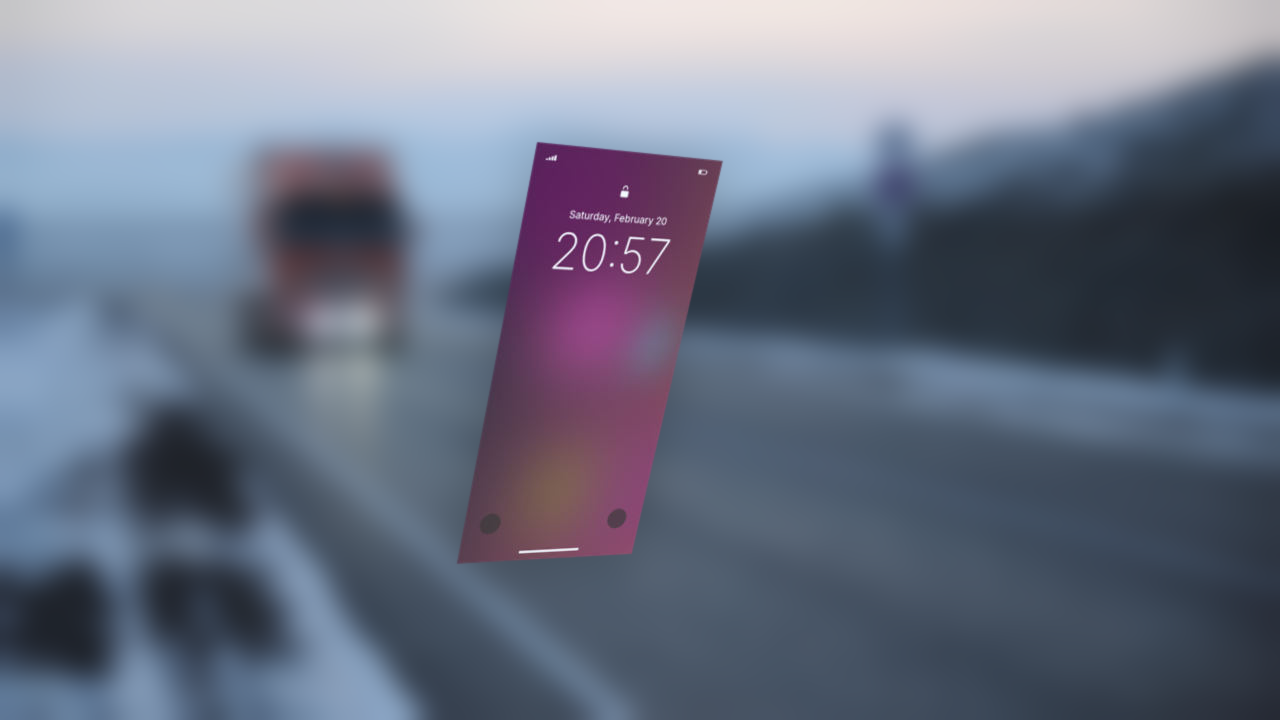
20h57
